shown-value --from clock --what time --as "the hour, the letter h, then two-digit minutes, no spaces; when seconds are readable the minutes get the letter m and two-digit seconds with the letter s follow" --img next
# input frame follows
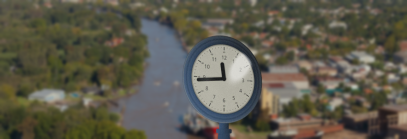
11h44
